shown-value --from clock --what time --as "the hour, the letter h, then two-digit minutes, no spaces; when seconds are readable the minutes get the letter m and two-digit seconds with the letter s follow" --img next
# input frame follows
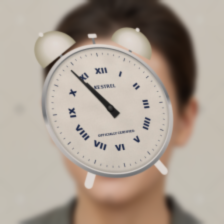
10h54
